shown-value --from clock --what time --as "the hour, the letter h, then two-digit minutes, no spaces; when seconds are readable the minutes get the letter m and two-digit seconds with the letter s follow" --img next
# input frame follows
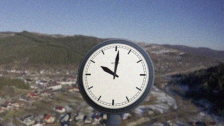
10h01
